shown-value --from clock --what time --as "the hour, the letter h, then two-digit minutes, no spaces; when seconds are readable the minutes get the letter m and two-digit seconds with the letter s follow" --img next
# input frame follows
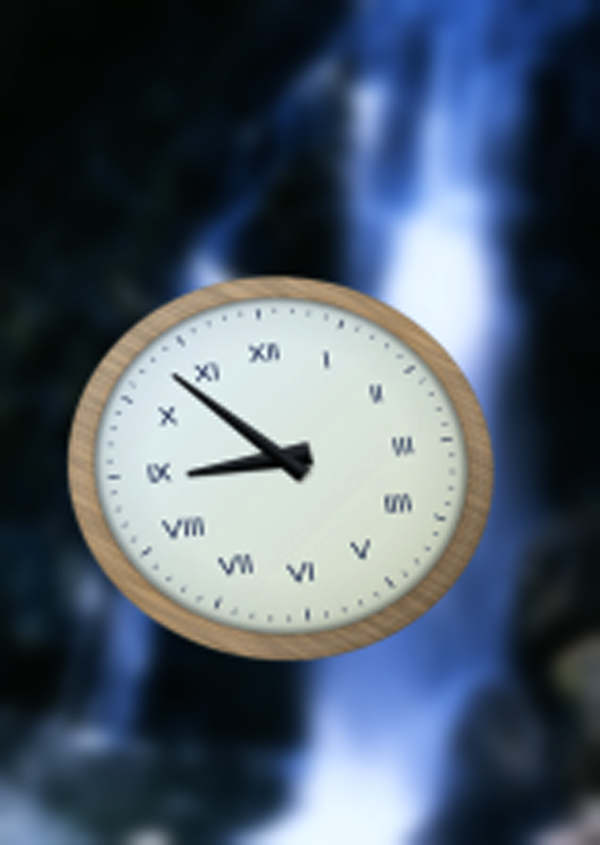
8h53
